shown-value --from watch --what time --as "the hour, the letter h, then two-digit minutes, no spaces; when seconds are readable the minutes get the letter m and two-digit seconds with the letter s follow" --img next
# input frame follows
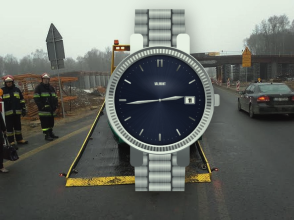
2h44
